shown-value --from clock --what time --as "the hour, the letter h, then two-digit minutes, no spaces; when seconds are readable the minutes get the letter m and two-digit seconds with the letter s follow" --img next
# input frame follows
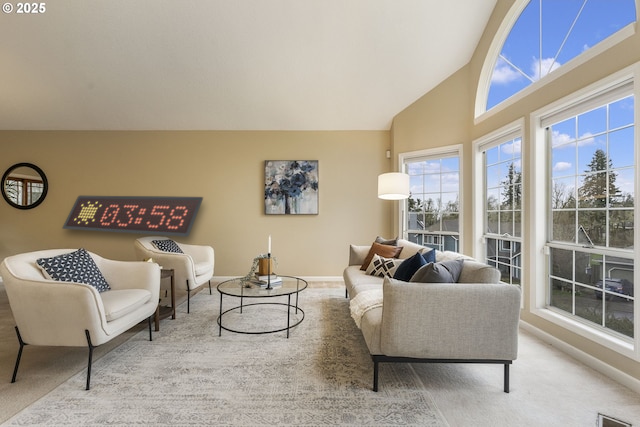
3h58
